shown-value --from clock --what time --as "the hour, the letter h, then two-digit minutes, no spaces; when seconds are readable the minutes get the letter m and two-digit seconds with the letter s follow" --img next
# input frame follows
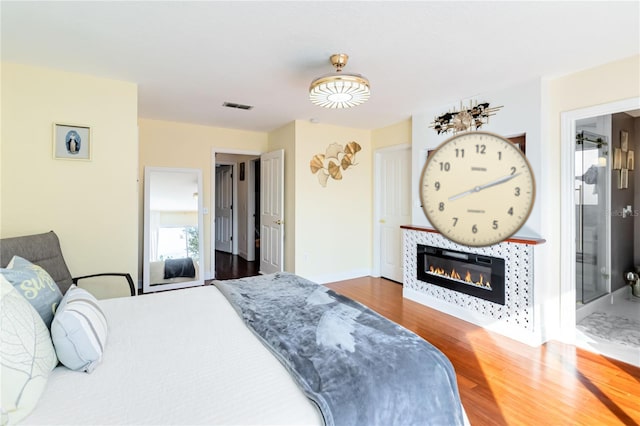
8h11
